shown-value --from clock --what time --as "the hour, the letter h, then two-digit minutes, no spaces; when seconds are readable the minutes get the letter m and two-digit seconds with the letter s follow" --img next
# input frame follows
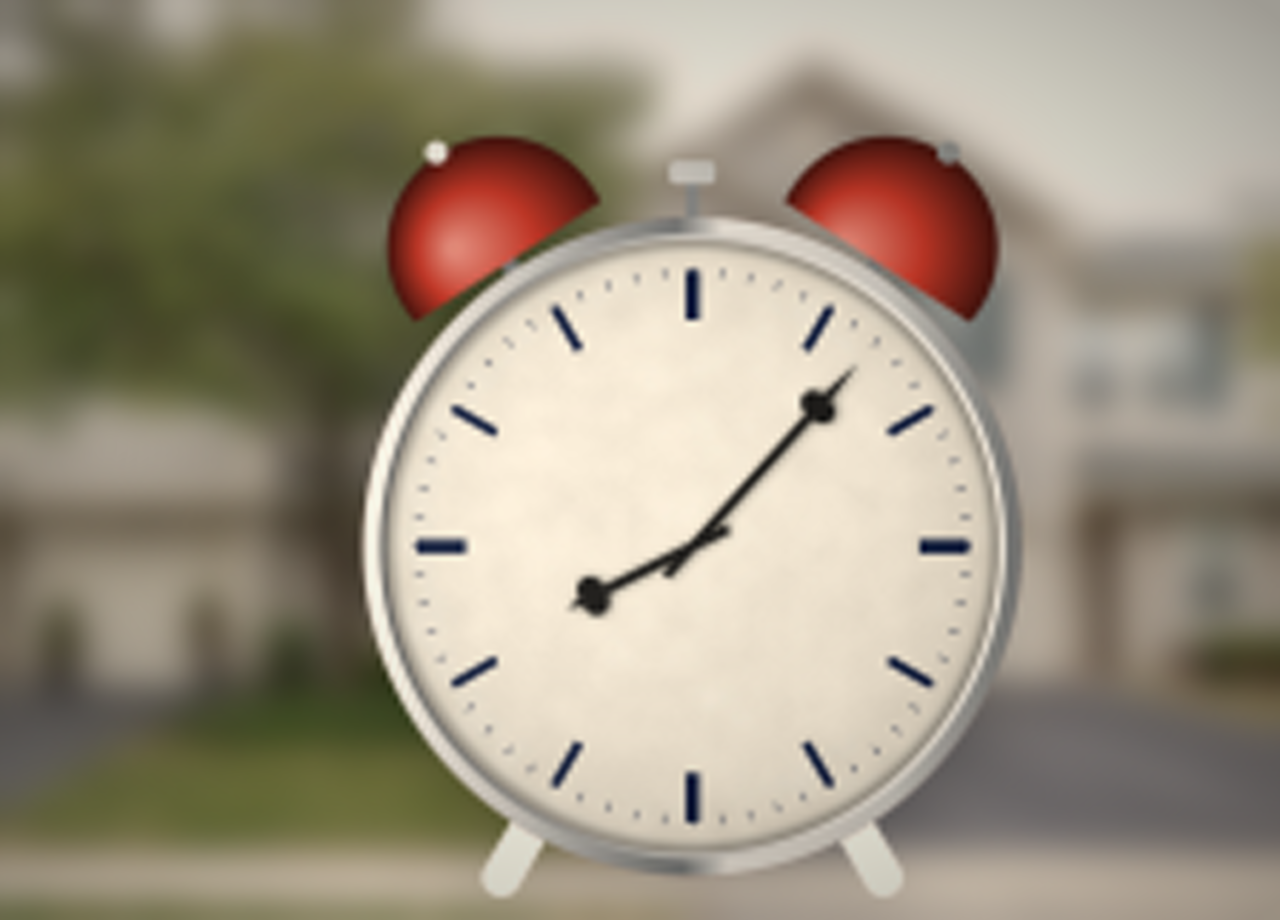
8h07
